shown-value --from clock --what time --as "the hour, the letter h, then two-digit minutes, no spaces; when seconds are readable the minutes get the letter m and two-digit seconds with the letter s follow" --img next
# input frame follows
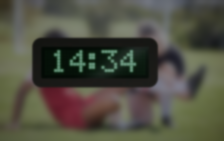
14h34
